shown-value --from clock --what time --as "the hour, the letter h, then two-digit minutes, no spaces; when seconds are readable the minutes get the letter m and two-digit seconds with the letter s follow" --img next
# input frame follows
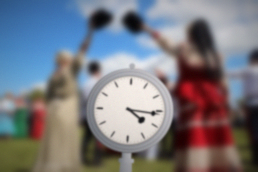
4h16
